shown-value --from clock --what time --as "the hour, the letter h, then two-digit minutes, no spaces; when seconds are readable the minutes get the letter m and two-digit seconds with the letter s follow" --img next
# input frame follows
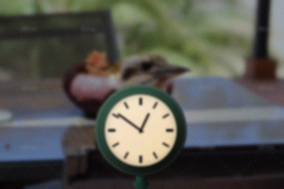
12h51
